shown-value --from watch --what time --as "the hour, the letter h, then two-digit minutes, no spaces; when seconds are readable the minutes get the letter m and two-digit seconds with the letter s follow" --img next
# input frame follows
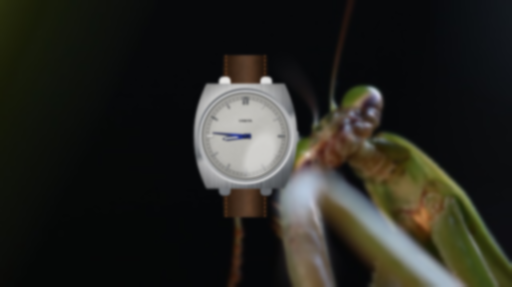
8h46
